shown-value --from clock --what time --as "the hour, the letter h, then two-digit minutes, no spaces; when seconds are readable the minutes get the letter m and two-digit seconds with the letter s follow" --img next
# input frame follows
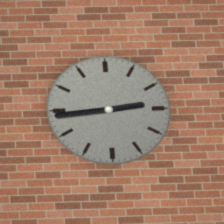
2h44
